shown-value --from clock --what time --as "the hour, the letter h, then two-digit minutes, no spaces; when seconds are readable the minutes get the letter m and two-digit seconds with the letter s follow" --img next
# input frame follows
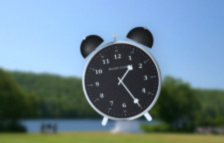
1h25
